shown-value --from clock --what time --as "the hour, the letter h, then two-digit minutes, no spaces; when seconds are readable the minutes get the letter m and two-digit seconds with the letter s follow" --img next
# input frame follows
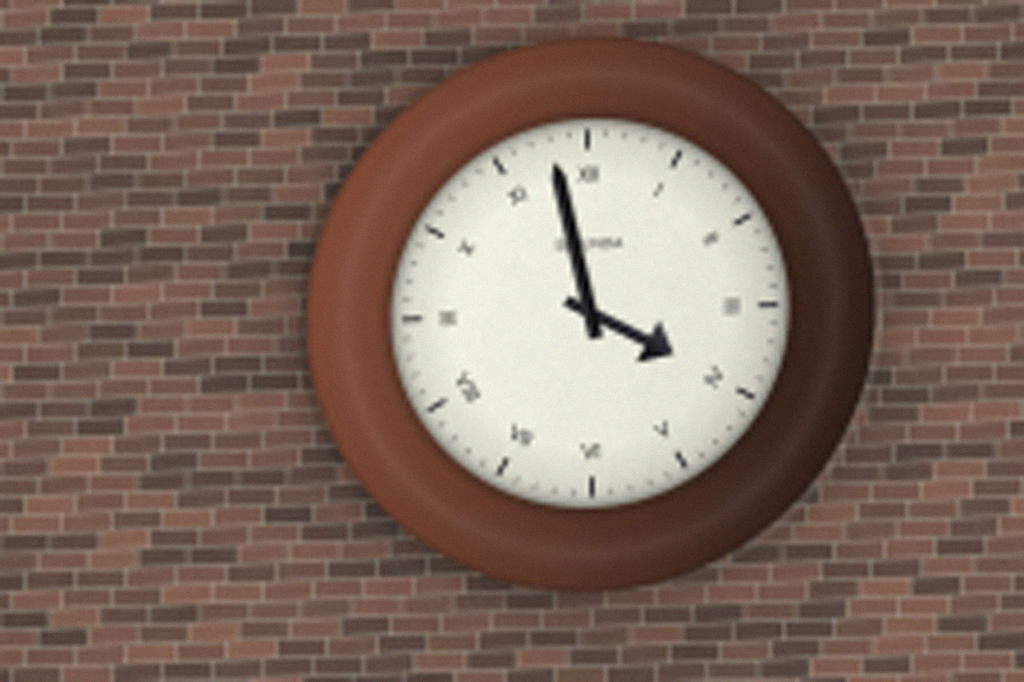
3h58
